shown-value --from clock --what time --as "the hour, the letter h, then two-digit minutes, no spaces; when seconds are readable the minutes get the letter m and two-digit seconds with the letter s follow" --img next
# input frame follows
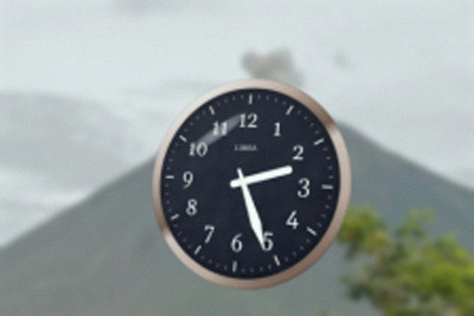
2h26
